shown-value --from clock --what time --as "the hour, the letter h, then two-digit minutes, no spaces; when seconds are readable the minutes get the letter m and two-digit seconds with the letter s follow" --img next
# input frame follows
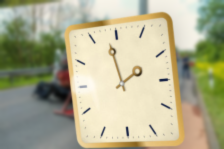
1h58
